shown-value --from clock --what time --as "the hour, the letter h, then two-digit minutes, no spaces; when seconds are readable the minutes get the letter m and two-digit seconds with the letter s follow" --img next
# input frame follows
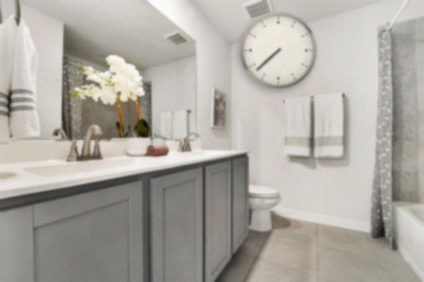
7h38
